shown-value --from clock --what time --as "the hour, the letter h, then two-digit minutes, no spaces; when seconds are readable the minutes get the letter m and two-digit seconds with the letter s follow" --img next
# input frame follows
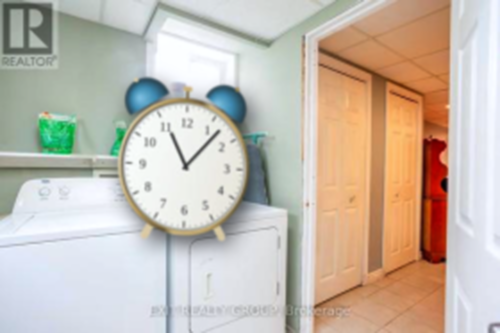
11h07
